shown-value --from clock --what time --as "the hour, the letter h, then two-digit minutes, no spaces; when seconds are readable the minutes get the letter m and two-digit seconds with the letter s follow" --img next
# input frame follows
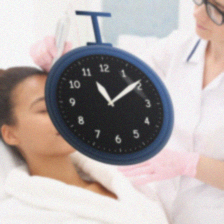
11h09
